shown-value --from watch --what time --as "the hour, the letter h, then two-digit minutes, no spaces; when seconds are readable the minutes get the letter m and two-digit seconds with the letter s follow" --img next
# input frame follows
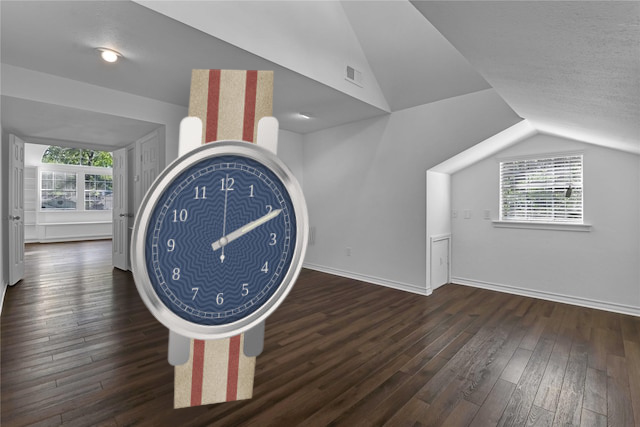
2h11m00s
